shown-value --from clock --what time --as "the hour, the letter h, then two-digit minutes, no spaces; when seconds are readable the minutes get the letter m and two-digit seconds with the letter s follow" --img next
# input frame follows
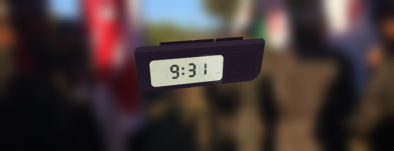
9h31
